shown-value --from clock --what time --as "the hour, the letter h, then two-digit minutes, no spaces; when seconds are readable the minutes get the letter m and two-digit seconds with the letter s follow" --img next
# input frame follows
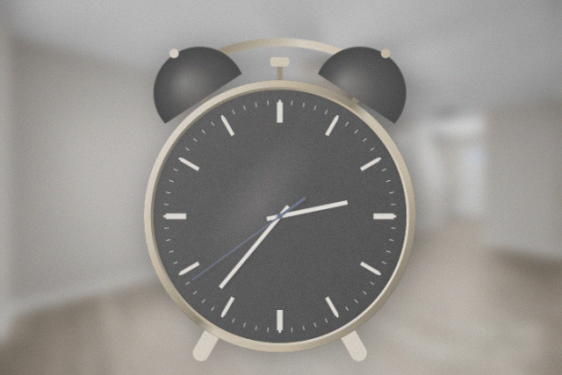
2h36m39s
